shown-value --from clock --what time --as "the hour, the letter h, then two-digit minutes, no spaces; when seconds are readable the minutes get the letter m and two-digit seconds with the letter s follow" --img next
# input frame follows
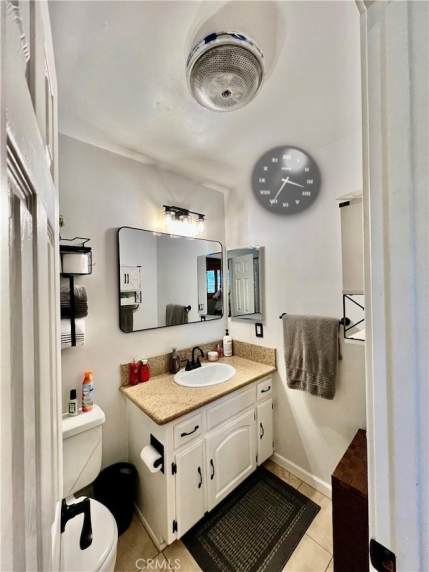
3h35
